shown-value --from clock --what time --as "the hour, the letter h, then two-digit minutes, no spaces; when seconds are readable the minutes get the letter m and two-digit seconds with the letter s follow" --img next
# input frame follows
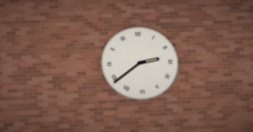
2h39
